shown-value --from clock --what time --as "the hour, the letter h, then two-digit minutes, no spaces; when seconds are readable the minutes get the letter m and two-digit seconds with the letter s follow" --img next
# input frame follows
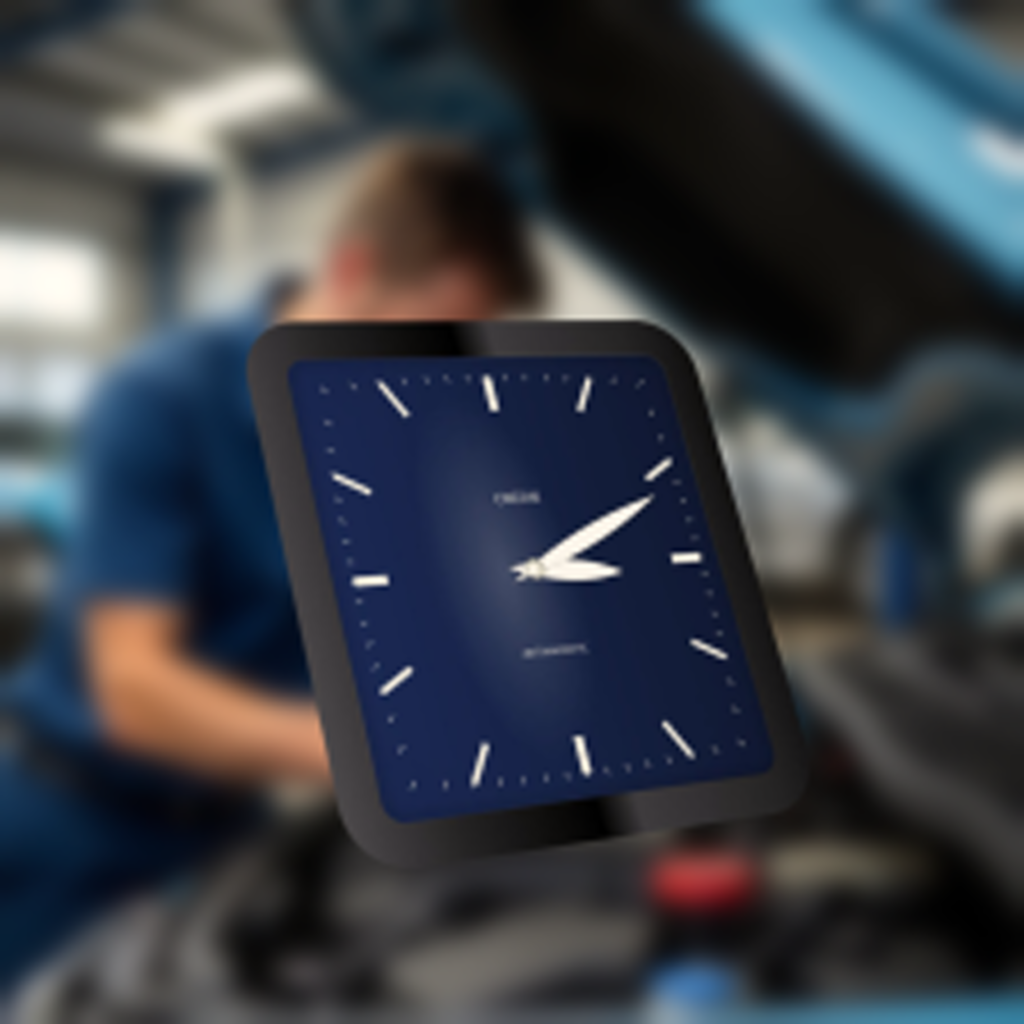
3h11
